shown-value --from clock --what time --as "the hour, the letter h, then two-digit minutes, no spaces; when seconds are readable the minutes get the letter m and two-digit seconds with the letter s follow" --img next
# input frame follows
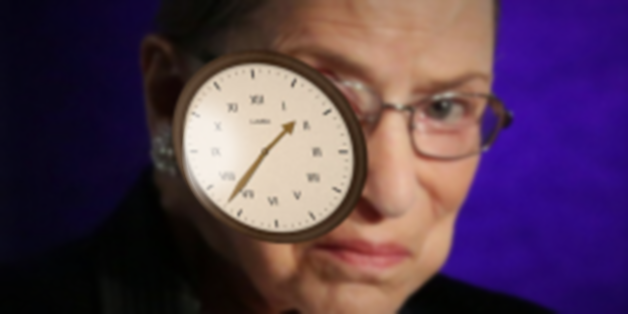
1h37
